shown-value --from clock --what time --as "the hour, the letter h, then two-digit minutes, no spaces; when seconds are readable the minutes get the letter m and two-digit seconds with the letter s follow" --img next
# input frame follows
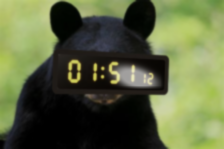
1h51m12s
